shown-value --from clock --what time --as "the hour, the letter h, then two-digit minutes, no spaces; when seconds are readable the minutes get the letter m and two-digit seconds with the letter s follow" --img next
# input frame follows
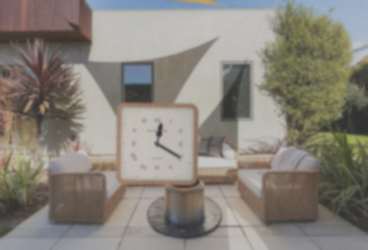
12h20
